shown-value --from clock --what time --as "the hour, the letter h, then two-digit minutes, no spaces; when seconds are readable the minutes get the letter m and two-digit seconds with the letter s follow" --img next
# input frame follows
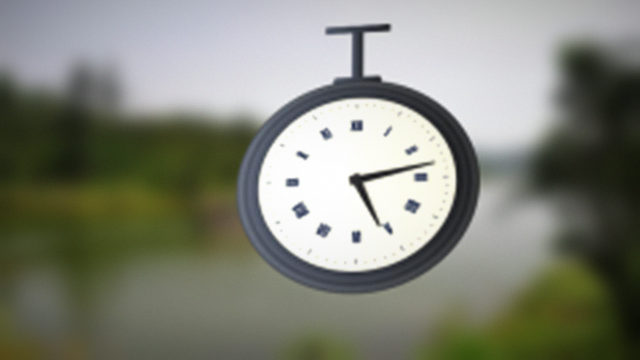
5h13
